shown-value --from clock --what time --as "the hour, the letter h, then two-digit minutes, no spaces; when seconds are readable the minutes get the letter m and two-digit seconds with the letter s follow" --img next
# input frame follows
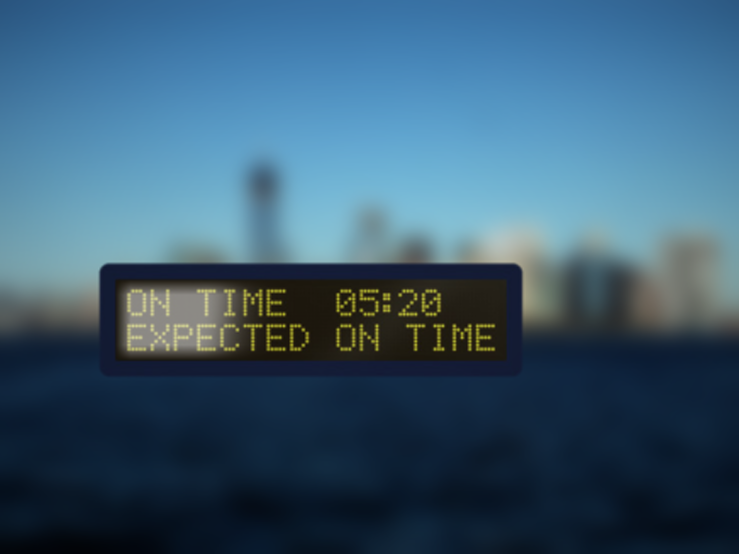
5h20
